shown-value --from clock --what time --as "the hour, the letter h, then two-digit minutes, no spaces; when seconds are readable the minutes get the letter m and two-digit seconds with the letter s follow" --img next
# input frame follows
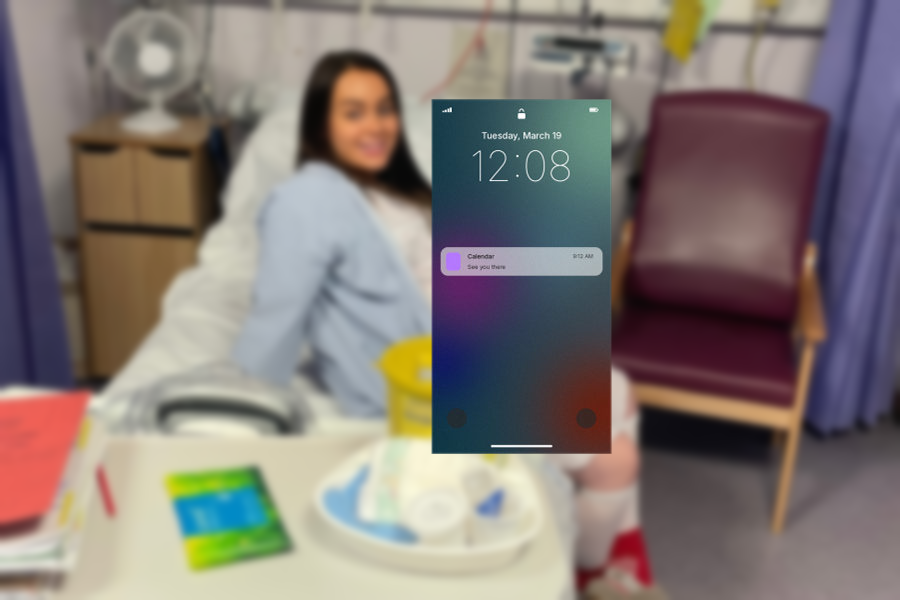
12h08
